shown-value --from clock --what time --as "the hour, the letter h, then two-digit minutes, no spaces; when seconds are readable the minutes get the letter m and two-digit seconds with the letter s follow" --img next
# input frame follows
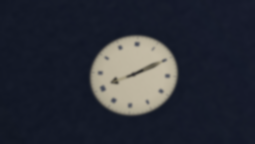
8h10
